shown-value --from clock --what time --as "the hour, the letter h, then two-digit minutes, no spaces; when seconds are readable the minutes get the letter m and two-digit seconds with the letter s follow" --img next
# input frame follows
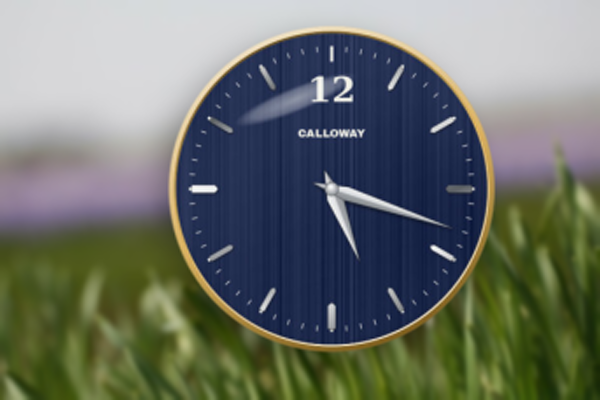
5h18
